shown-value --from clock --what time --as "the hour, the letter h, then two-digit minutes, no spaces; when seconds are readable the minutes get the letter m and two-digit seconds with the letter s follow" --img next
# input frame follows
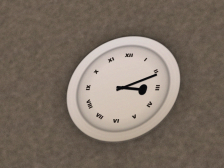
3h11
